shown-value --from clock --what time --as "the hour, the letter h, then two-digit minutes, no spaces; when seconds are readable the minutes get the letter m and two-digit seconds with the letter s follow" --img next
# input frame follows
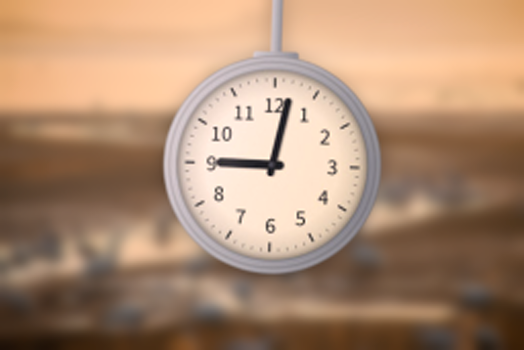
9h02
